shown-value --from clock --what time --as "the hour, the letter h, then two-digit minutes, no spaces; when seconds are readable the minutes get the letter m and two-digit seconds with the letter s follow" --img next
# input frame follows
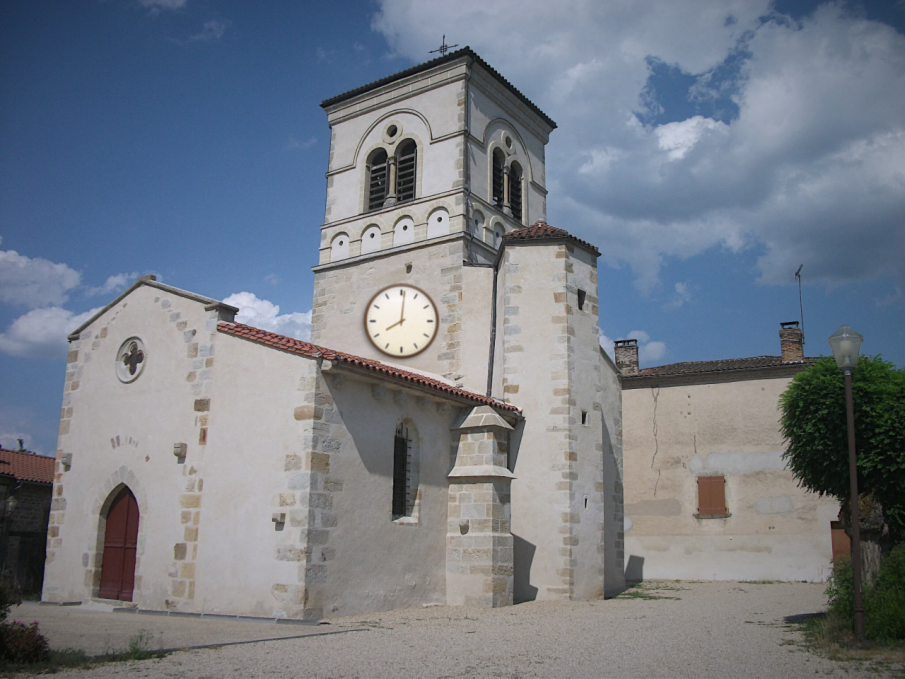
8h01
